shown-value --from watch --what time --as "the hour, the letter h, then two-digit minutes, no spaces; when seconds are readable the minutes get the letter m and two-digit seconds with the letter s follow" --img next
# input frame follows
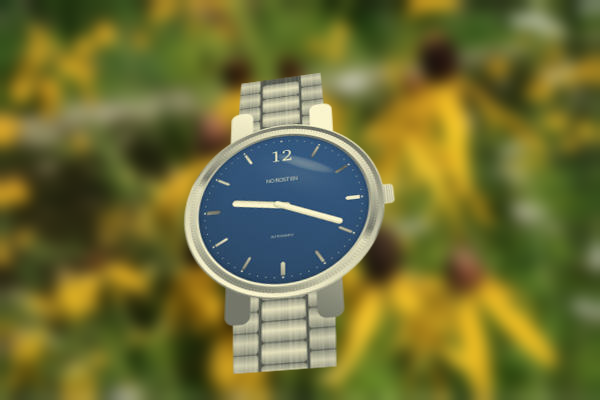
9h19
